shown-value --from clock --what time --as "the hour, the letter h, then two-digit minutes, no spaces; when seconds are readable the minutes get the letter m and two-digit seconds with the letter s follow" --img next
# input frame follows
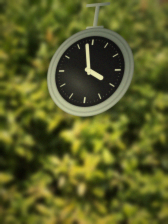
3h58
